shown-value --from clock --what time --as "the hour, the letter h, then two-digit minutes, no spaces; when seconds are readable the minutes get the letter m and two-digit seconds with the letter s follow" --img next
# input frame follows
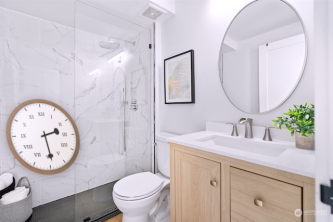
2h29
